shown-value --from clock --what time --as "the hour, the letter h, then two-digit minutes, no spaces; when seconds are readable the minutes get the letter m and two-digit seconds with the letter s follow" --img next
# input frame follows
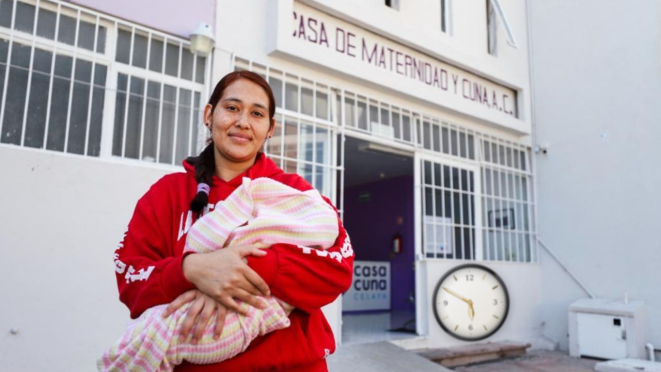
5h50
